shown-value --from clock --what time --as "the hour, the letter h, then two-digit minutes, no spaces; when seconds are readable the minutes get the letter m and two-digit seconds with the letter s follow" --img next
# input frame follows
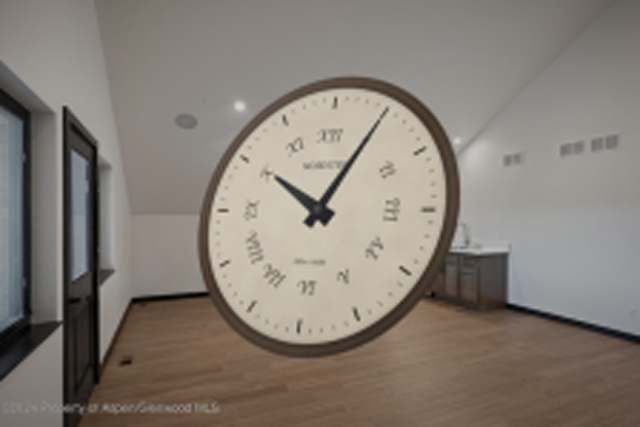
10h05
